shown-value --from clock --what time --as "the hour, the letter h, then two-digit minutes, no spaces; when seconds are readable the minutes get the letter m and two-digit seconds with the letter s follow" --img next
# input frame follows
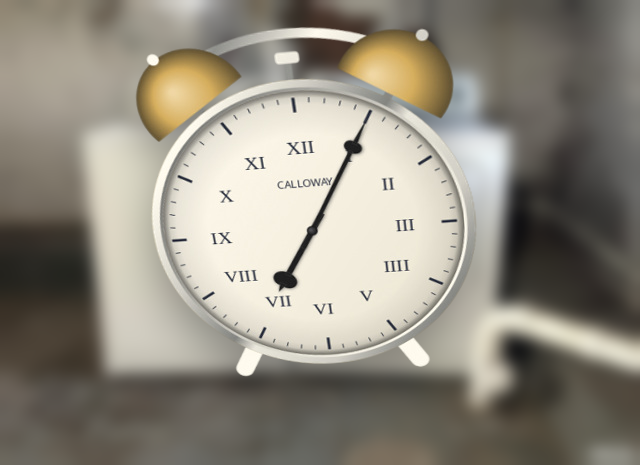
7h05
